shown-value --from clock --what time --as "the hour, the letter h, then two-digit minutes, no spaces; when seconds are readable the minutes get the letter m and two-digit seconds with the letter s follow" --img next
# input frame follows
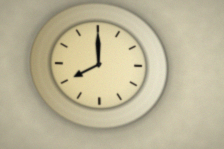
8h00
